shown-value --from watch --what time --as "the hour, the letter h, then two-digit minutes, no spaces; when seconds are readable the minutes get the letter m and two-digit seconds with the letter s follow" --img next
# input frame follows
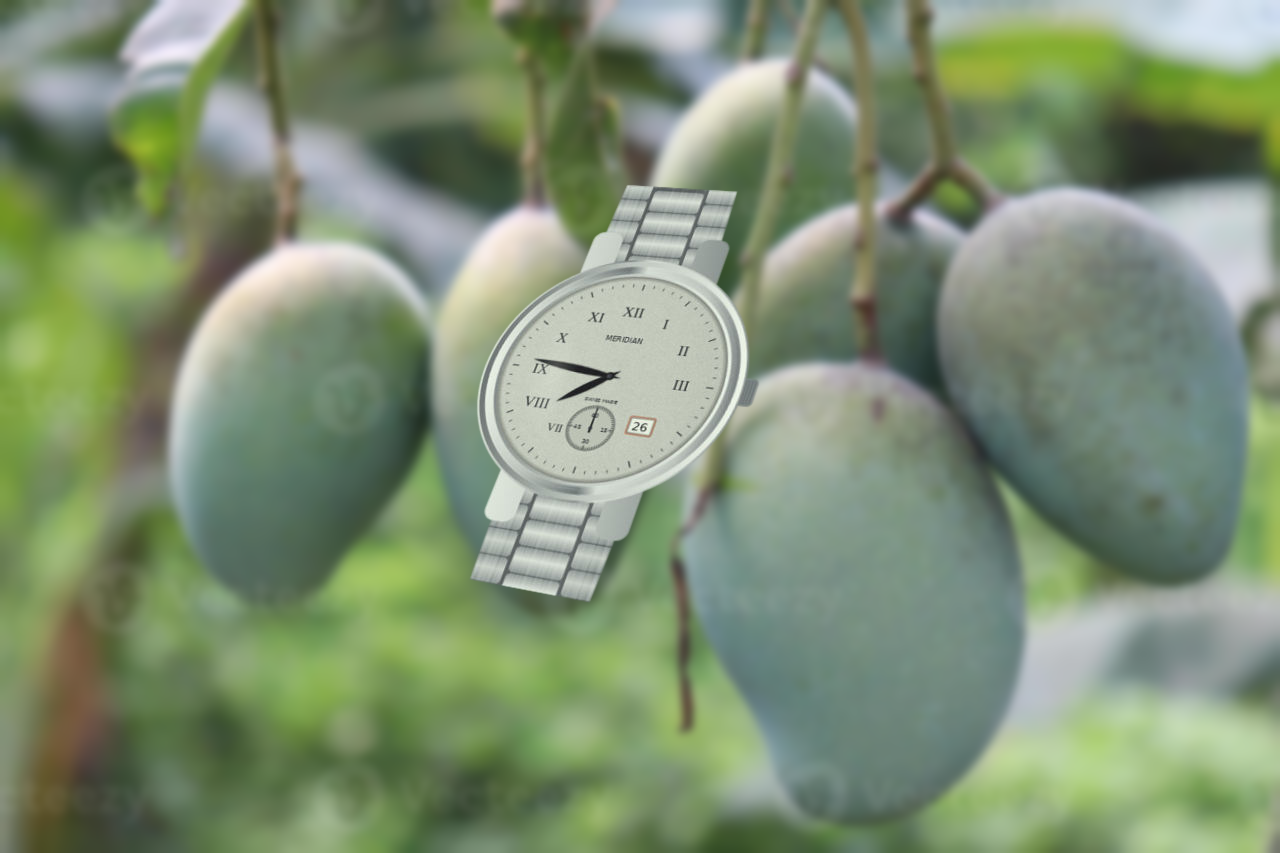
7h46
